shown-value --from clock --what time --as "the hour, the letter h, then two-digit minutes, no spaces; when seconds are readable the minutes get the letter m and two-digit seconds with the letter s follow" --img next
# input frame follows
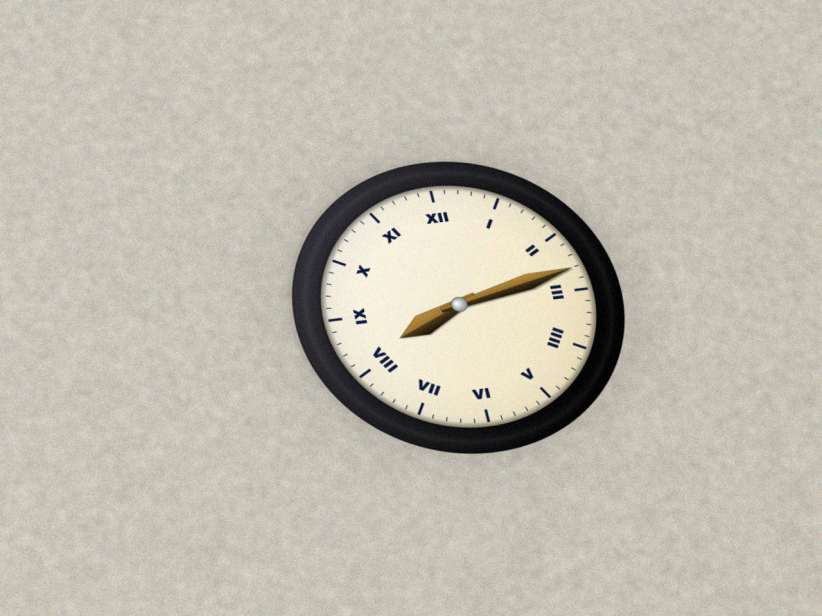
8h13
